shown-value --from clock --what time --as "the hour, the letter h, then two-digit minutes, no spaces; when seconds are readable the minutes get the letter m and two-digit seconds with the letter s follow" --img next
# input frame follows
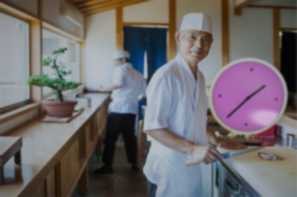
1h37
